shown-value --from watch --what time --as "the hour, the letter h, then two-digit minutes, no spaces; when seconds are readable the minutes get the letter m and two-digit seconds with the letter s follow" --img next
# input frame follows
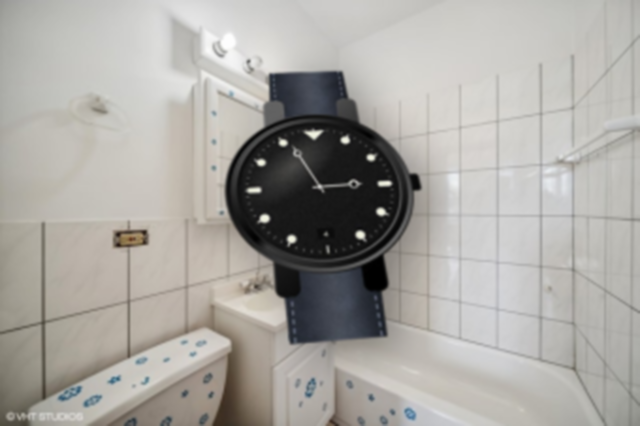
2h56
